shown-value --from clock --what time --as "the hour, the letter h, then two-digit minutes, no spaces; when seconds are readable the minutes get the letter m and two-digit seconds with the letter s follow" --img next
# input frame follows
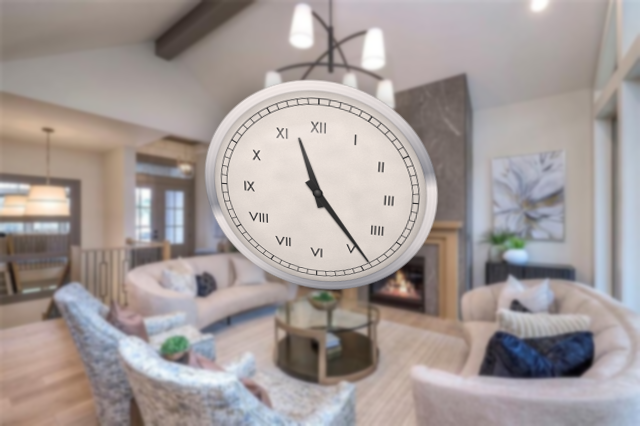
11h24
